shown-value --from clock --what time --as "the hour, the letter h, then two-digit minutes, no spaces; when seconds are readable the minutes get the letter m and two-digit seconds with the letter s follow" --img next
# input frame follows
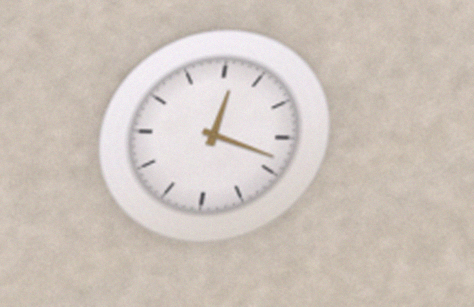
12h18
